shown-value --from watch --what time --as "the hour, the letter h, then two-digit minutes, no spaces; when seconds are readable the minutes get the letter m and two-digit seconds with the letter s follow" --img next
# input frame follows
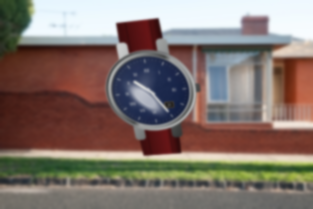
10h25
